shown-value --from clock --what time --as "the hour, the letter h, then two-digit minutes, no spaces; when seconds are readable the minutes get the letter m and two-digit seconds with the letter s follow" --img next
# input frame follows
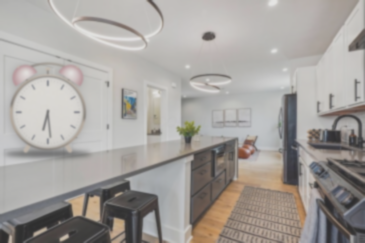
6h29
